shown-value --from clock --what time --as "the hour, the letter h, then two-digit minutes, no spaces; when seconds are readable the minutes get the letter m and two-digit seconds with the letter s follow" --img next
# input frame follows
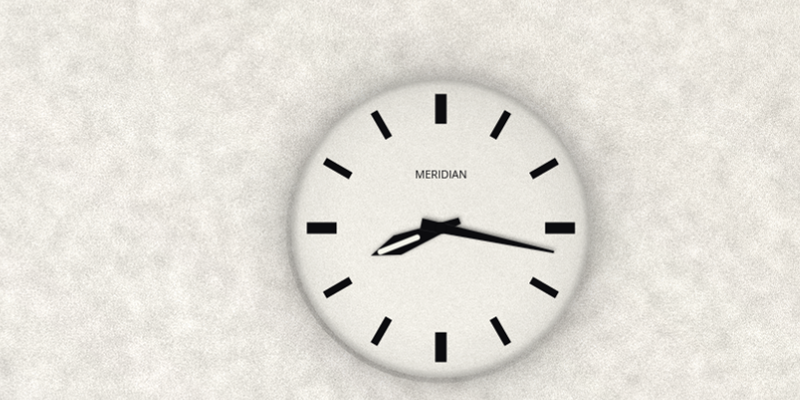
8h17
